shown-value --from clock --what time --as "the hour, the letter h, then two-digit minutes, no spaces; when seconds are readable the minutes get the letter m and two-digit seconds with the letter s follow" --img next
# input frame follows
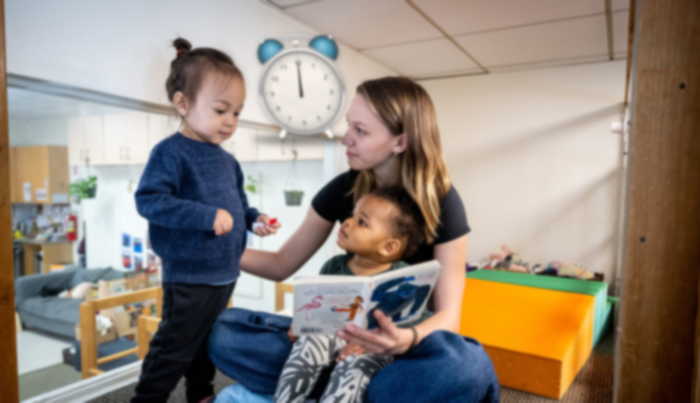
12h00
